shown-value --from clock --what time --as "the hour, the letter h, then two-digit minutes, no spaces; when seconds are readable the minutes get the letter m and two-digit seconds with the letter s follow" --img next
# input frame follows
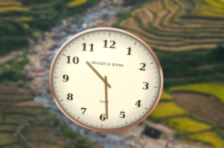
10h29
